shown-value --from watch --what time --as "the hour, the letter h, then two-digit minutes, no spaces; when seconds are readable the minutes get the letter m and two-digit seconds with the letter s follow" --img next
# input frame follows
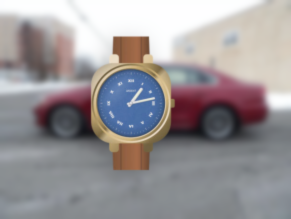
1h13
